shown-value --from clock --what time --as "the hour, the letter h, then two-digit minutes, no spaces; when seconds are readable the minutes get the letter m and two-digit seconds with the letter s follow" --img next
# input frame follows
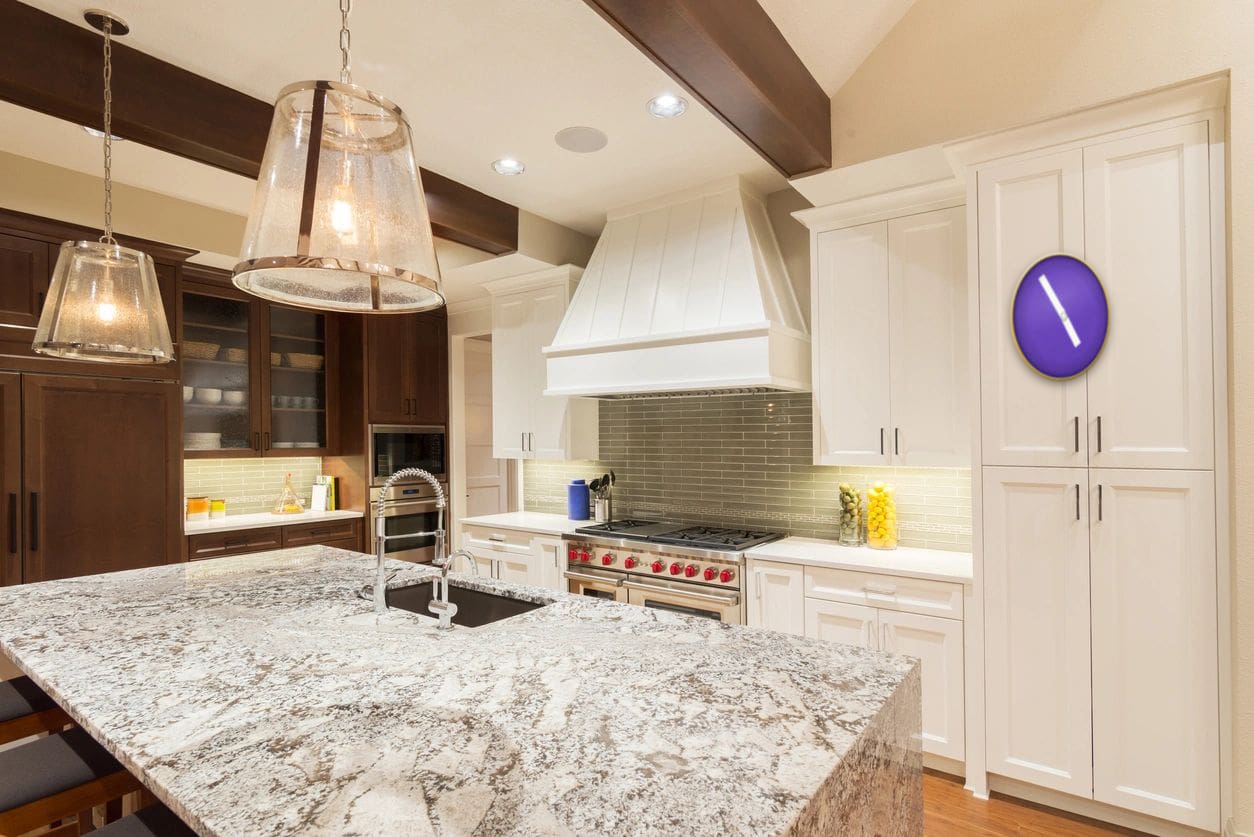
4h54
